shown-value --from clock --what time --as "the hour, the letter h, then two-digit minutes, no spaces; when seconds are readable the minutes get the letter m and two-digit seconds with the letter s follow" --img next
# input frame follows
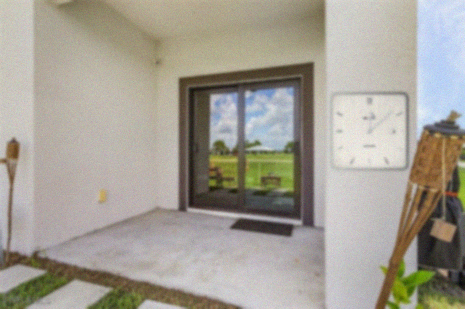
12h08
